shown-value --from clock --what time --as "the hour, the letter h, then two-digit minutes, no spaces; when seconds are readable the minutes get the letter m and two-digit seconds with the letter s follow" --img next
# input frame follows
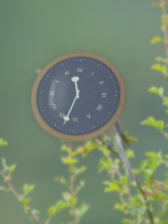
11h33
